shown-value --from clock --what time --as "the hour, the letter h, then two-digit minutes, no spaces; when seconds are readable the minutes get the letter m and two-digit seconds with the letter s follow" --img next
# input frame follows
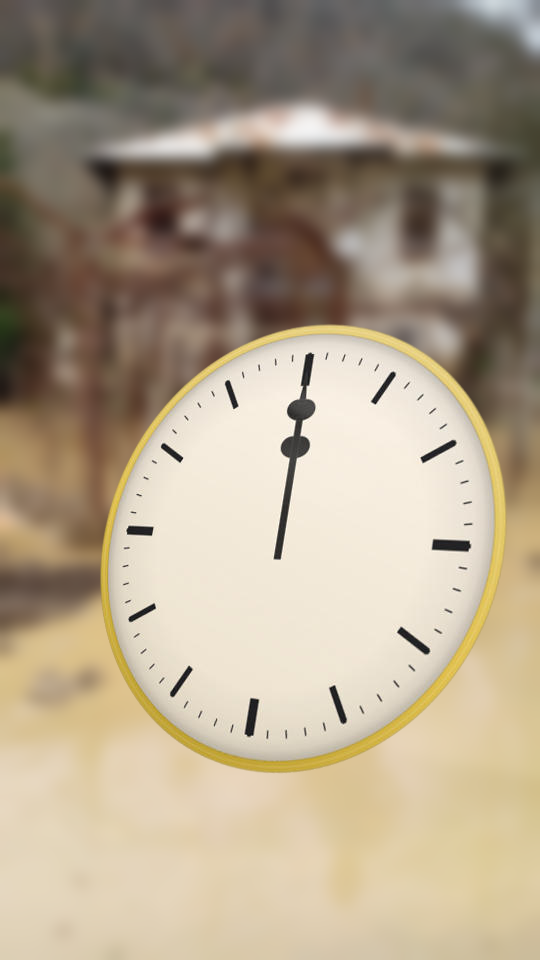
12h00
